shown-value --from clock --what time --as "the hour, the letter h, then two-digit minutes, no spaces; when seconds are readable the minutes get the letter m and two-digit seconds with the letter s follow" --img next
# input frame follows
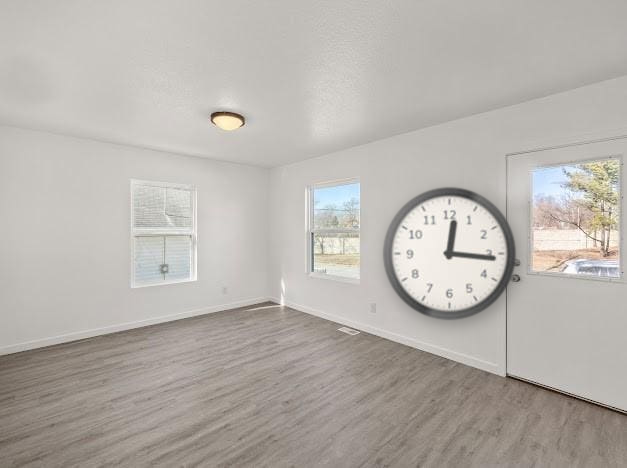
12h16
